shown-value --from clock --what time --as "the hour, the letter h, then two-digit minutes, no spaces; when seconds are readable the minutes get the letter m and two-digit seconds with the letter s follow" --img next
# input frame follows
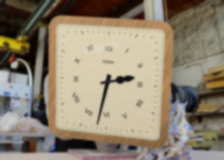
2h32
